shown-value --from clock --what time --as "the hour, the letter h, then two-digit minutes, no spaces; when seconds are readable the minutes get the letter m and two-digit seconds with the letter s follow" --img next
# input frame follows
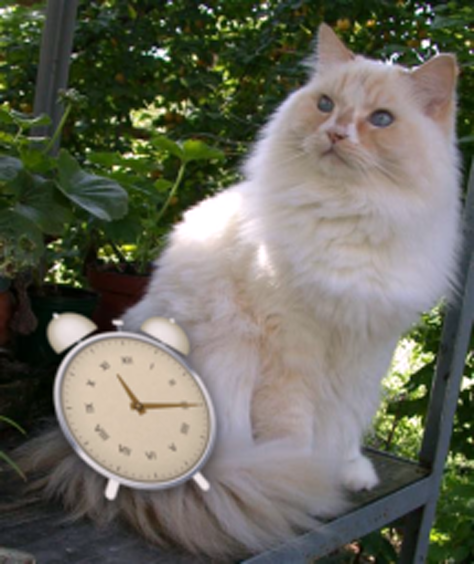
11h15
